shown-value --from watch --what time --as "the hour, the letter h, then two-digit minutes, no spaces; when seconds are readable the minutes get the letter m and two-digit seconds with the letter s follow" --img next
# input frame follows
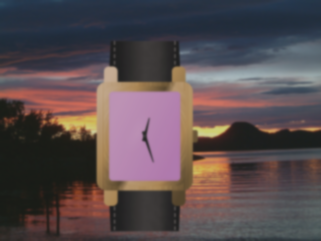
12h27
